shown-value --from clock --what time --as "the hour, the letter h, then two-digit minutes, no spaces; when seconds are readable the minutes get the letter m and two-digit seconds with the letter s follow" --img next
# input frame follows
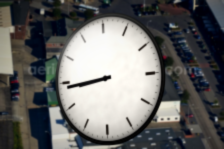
8h44
